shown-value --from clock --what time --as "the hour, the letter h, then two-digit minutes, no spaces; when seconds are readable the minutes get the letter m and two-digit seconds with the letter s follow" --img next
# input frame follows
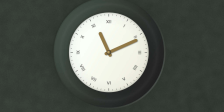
11h11
